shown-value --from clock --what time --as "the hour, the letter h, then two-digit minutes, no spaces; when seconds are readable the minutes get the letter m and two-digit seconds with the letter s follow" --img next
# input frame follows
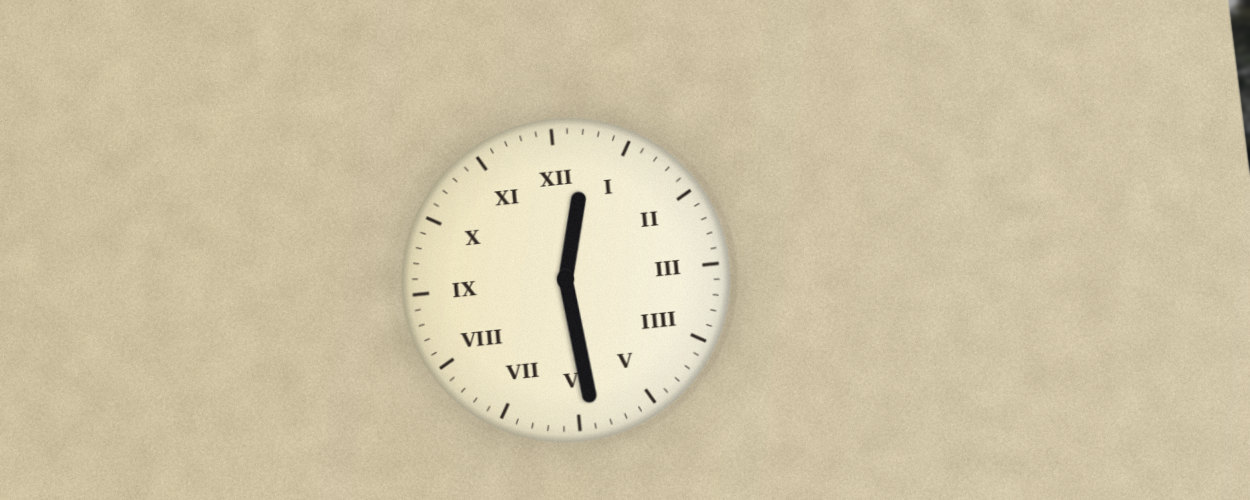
12h29
